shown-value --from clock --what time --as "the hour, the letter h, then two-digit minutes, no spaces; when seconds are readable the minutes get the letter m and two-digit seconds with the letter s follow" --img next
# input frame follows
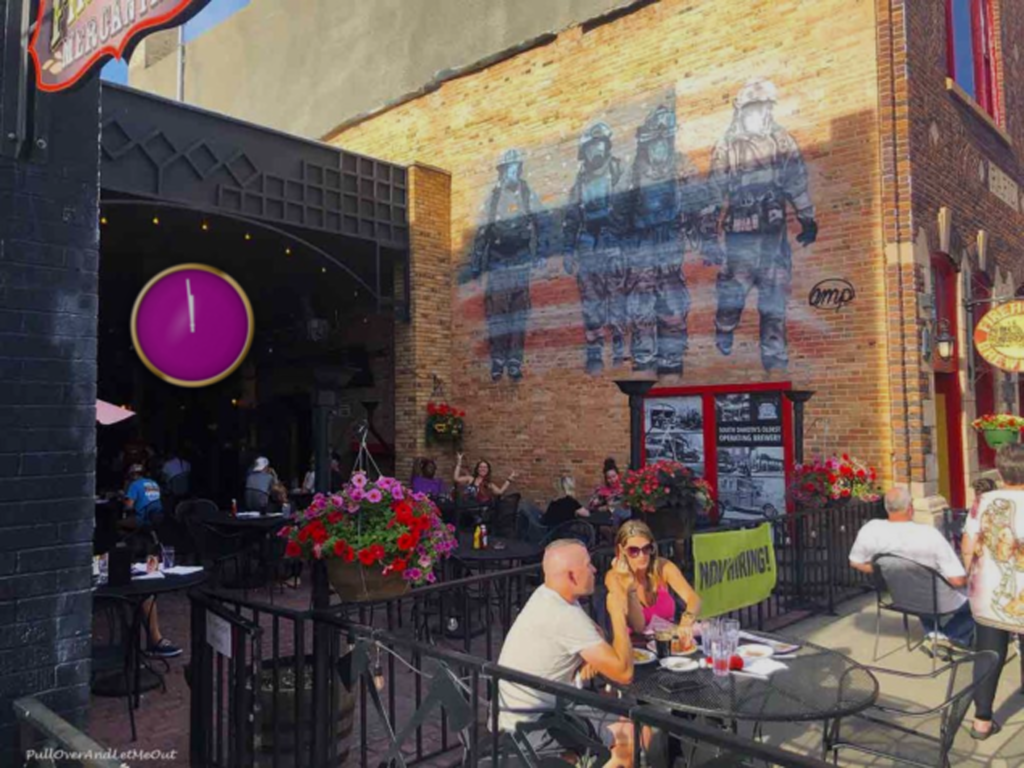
11h59
